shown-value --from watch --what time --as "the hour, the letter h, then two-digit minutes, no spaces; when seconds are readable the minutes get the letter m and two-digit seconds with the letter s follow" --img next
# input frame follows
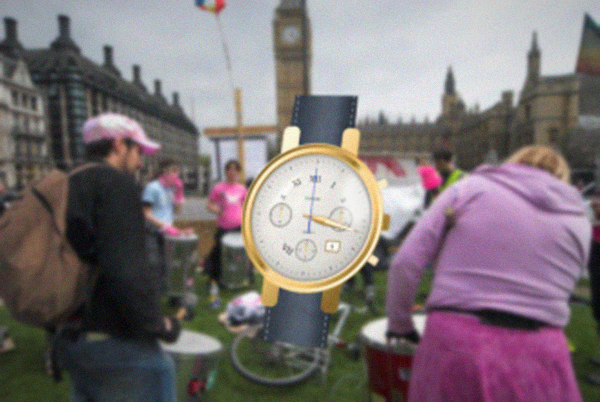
3h17
